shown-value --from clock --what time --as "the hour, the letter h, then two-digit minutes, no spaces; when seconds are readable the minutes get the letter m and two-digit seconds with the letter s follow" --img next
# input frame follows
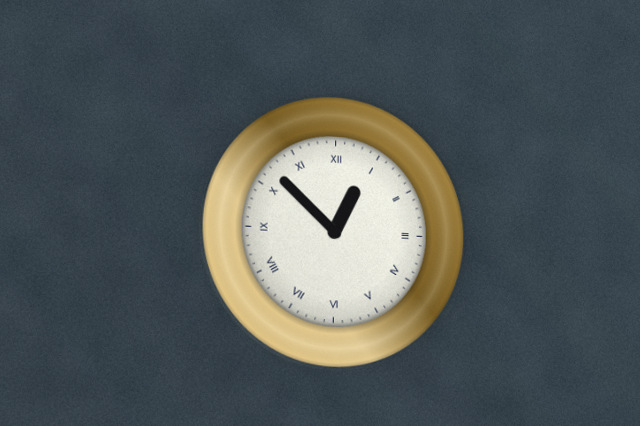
12h52
